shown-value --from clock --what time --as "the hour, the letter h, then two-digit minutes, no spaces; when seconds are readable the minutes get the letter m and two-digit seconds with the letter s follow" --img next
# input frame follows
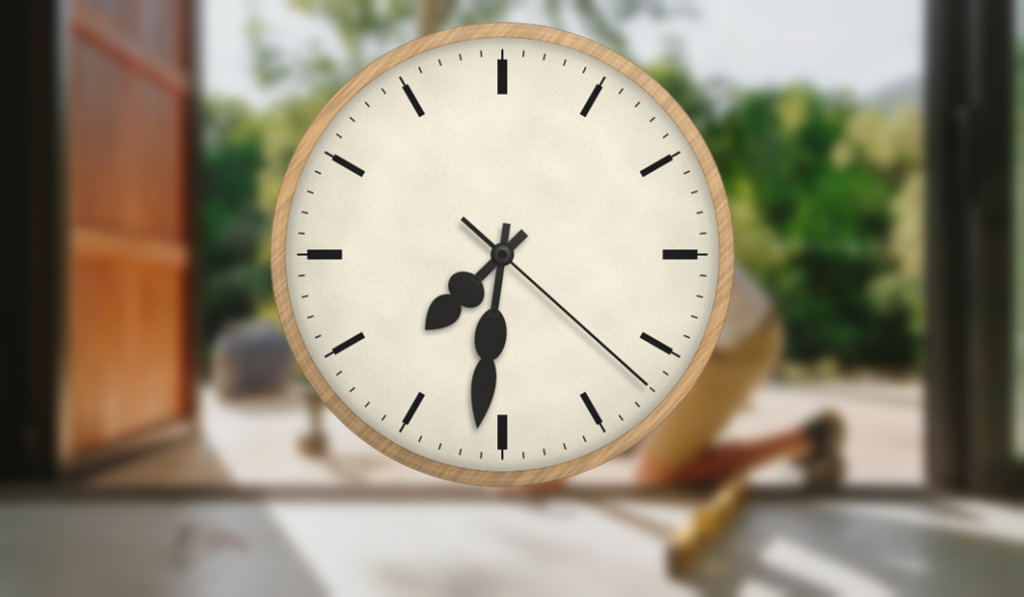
7h31m22s
